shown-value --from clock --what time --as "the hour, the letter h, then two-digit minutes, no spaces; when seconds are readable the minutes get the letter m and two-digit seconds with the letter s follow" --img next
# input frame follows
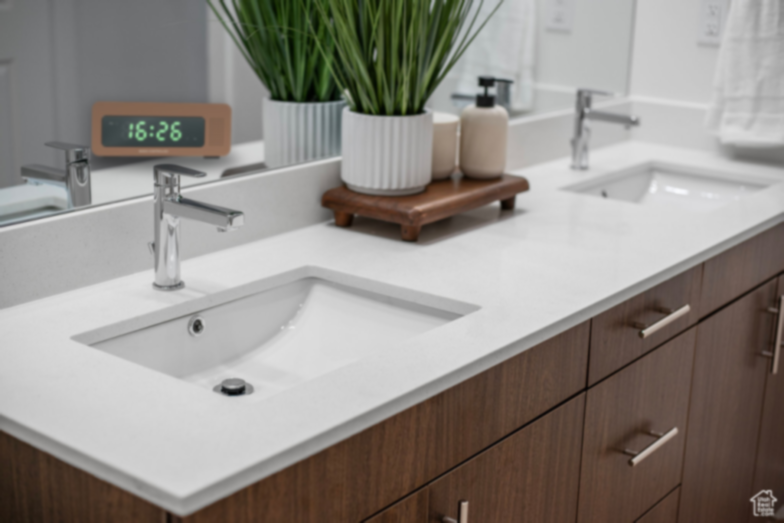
16h26
